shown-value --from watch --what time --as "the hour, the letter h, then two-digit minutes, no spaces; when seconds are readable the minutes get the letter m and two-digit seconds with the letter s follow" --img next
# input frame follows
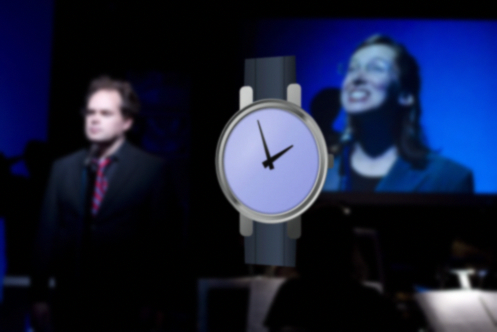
1h57
